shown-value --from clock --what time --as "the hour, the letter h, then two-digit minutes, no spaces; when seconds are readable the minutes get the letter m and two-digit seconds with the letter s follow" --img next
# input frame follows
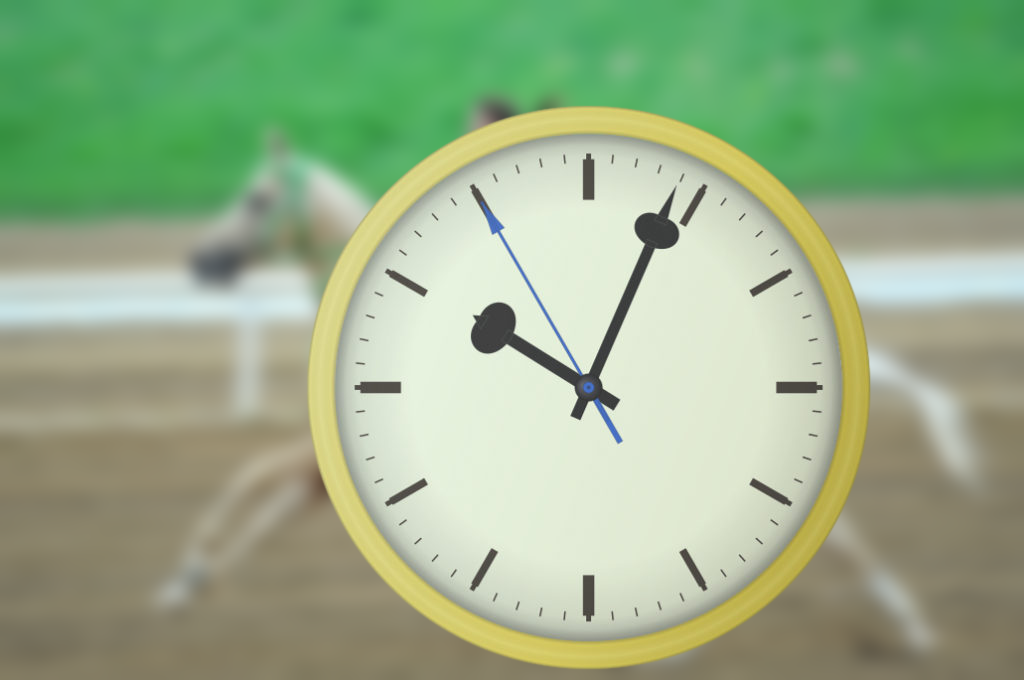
10h03m55s
